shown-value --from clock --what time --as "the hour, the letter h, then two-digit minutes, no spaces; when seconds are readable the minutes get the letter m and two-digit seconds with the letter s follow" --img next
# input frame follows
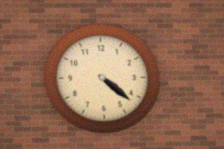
4h22
